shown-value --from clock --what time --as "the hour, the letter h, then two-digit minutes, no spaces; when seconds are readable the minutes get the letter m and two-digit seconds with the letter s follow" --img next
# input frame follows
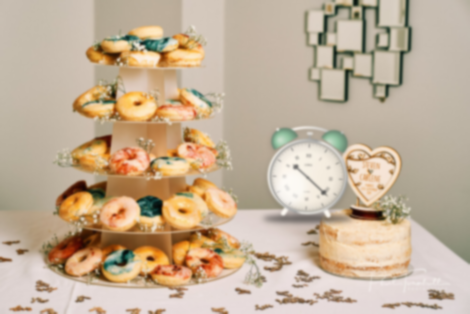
10h22
